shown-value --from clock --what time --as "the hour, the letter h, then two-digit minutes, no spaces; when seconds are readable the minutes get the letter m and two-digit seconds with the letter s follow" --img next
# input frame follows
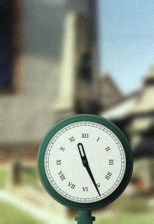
11h26
